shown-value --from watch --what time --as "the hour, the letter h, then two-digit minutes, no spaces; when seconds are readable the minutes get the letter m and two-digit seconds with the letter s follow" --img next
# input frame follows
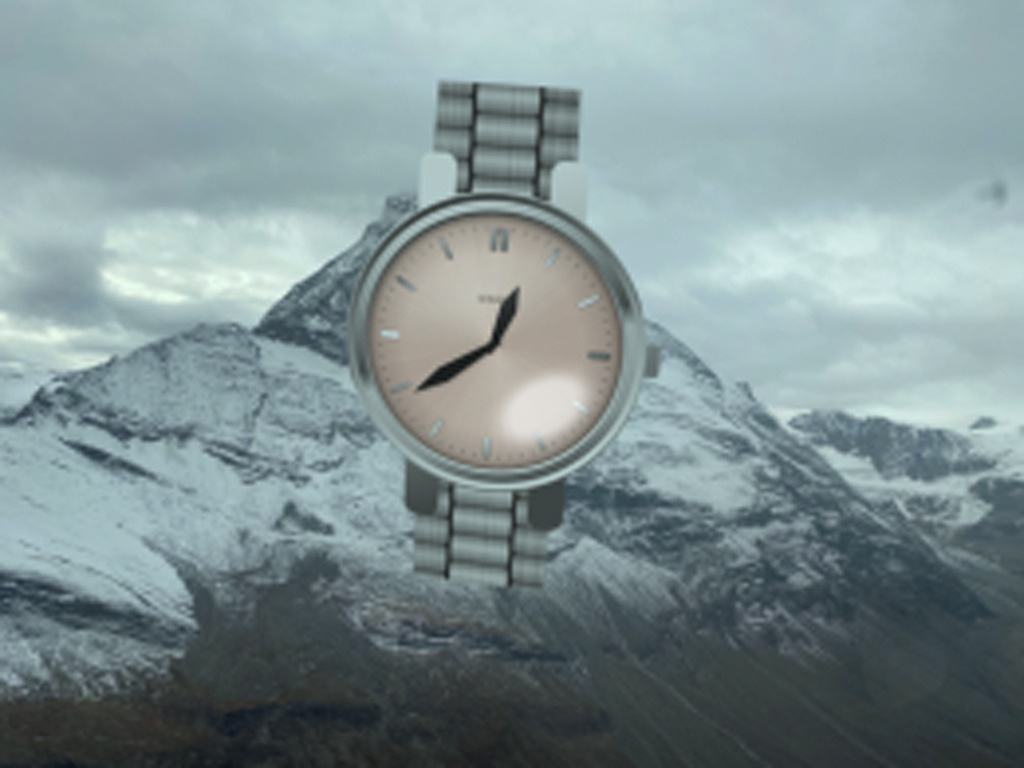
12h39
